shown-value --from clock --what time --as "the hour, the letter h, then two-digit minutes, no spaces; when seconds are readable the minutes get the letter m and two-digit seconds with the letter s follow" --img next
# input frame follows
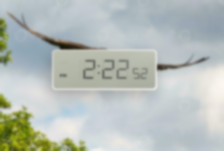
2h22
